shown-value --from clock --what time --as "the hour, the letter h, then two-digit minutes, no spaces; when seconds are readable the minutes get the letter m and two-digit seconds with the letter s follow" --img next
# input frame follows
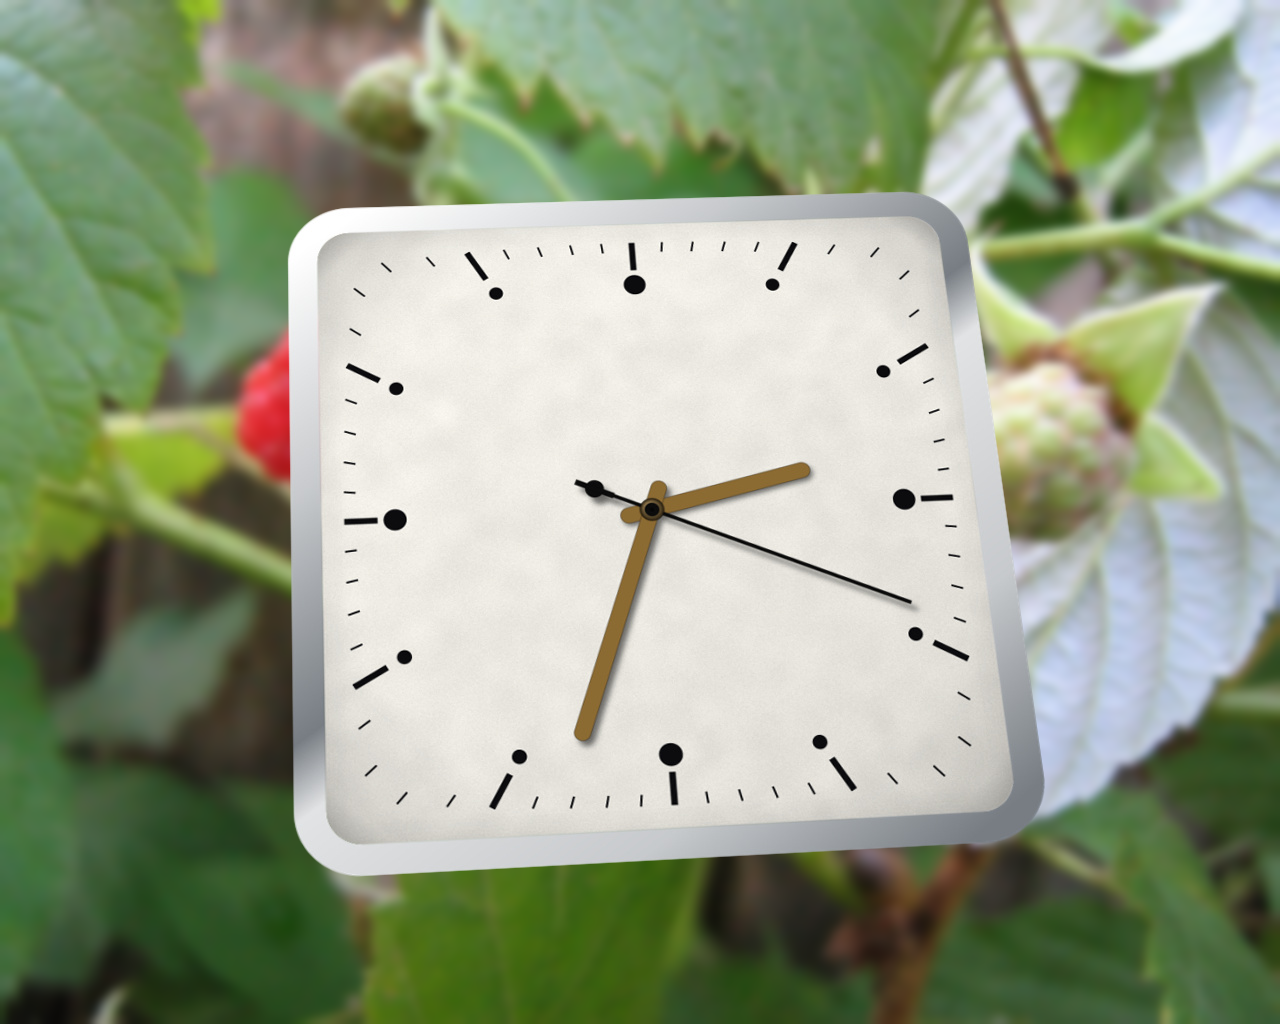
2h33m19s
